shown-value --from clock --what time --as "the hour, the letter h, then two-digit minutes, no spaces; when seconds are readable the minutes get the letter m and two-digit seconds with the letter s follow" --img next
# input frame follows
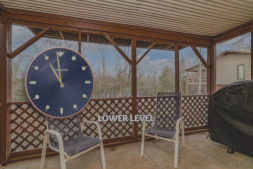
10h59
